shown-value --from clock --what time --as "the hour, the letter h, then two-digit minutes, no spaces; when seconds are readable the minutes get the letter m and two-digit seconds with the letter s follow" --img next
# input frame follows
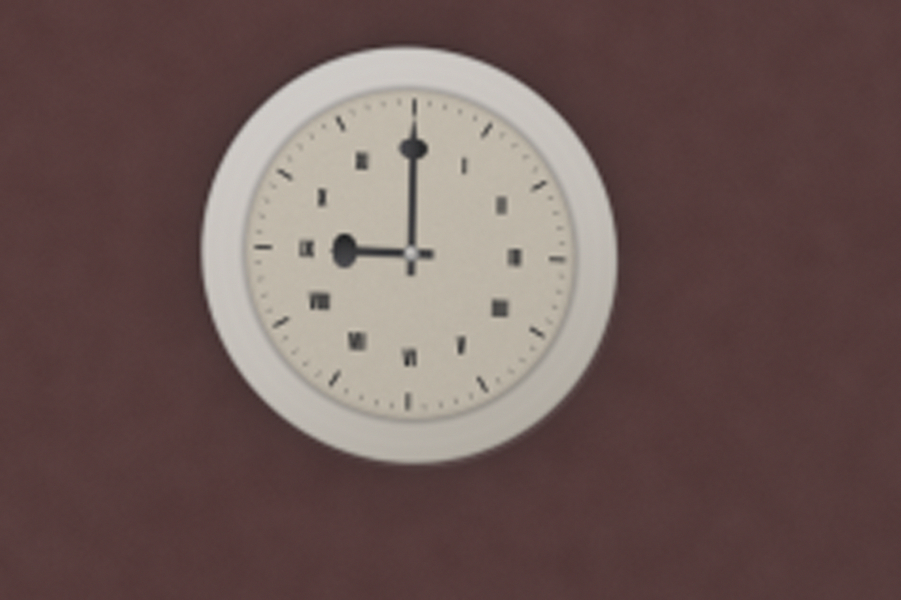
9h00
